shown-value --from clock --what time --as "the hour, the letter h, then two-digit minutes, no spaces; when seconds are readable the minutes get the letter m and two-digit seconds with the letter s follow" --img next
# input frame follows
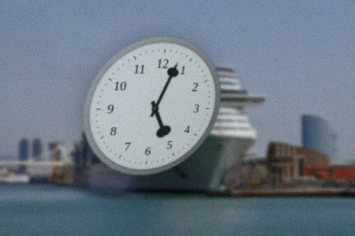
5h03
